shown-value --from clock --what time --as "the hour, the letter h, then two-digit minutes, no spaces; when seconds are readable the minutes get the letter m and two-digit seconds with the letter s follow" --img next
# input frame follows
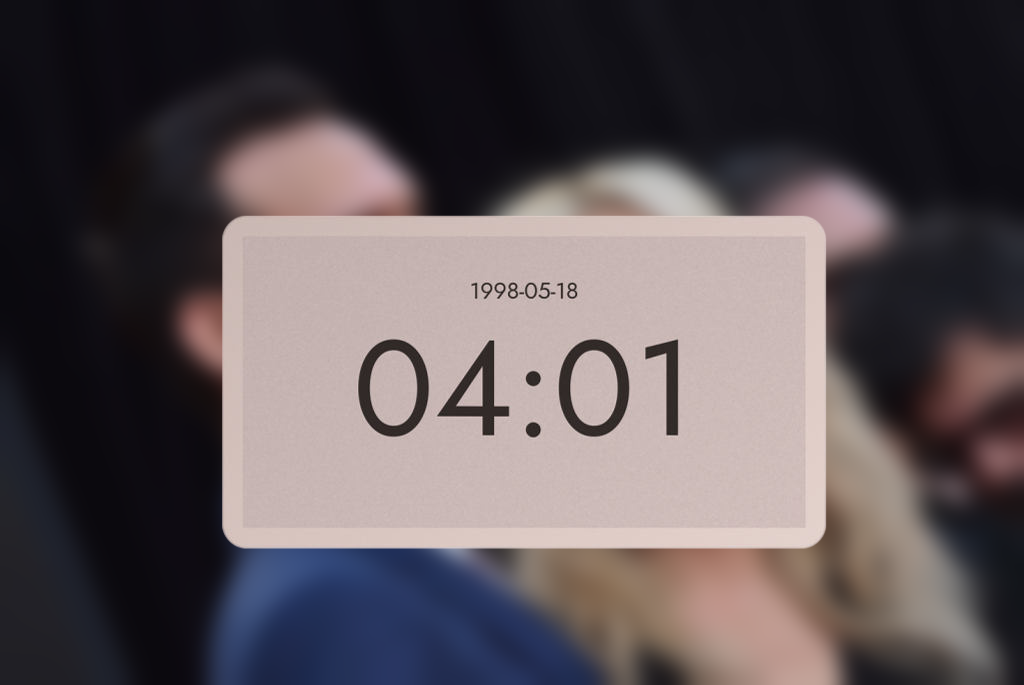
4h01
